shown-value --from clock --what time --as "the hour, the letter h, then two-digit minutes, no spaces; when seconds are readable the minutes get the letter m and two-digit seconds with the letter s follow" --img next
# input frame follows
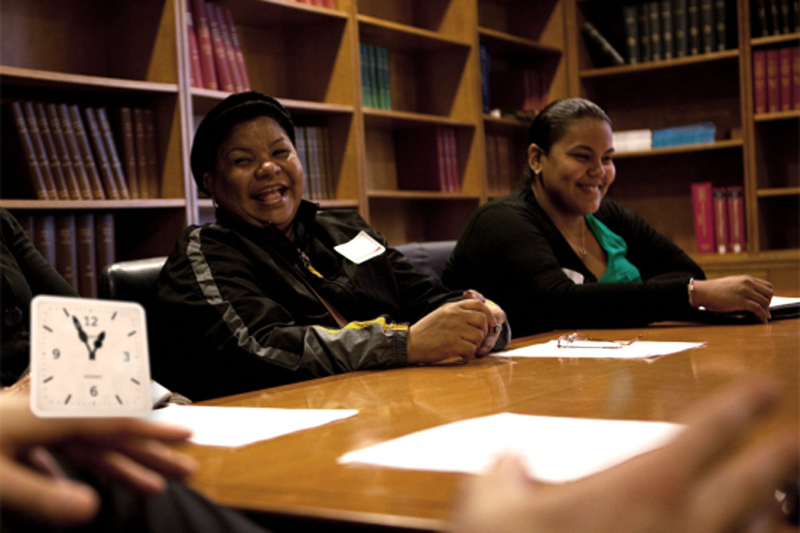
12h56
